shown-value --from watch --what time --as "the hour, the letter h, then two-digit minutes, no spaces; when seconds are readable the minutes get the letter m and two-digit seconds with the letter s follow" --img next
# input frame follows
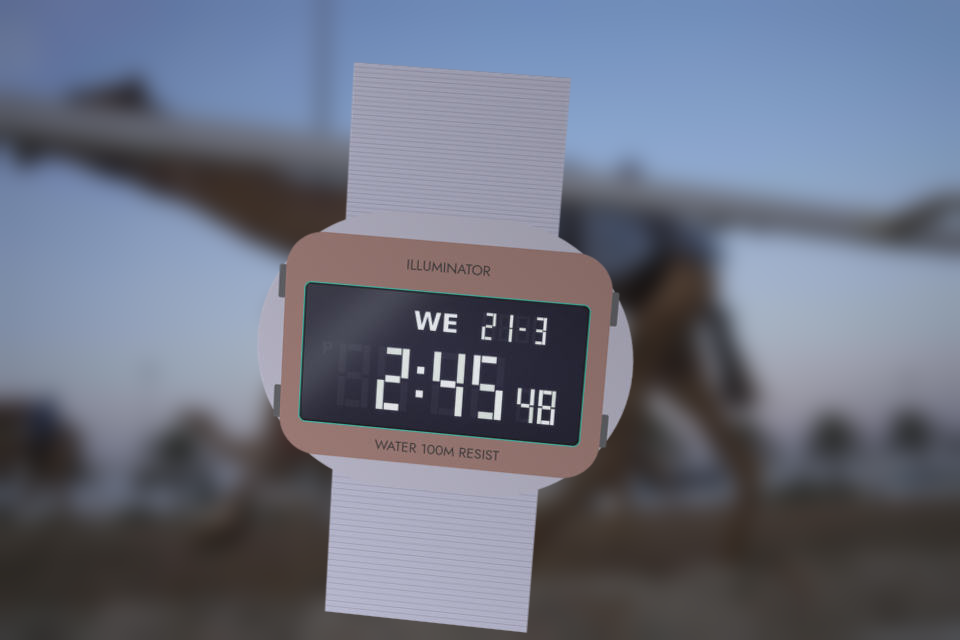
2h45m48s
